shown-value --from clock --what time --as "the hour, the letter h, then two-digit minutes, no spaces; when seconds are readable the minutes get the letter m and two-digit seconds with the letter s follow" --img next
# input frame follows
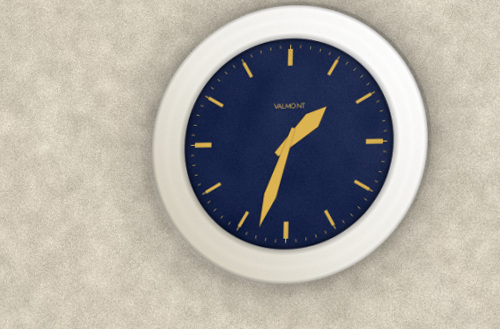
1h33
